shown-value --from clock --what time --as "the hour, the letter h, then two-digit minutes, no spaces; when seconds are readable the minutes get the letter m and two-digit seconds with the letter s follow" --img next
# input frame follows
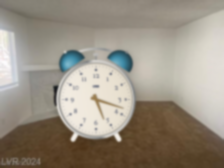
5h18
